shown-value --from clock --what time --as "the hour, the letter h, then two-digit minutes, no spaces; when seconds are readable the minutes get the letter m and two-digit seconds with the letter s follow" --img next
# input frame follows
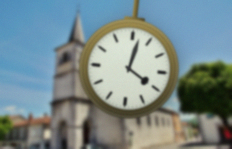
4h02
